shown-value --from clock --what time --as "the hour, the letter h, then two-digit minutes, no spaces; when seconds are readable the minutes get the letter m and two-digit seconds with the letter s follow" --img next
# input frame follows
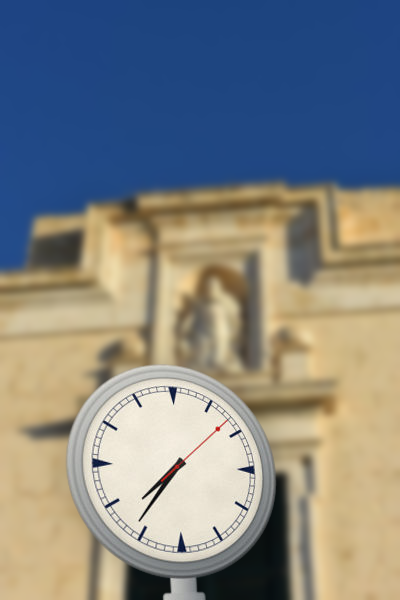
7h36m08s
